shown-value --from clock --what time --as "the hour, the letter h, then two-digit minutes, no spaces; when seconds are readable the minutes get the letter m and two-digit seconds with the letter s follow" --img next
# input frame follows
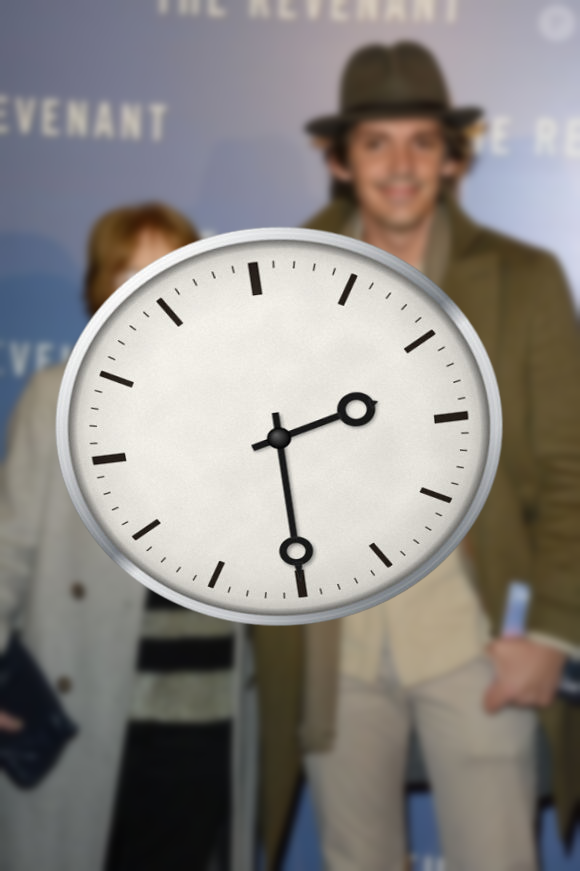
2h30
